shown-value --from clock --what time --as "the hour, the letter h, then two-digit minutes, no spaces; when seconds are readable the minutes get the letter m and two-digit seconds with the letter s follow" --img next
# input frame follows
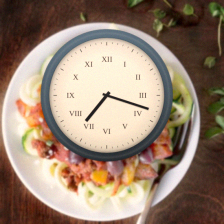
7h18
